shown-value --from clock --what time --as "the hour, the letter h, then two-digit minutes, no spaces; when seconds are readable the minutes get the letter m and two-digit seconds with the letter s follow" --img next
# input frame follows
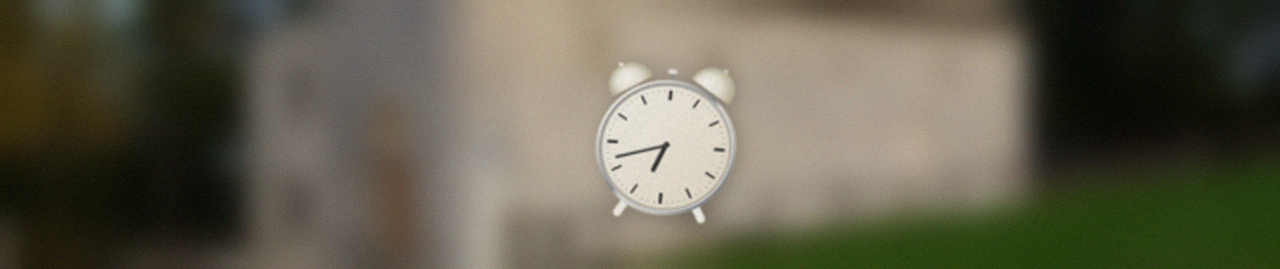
6h42
